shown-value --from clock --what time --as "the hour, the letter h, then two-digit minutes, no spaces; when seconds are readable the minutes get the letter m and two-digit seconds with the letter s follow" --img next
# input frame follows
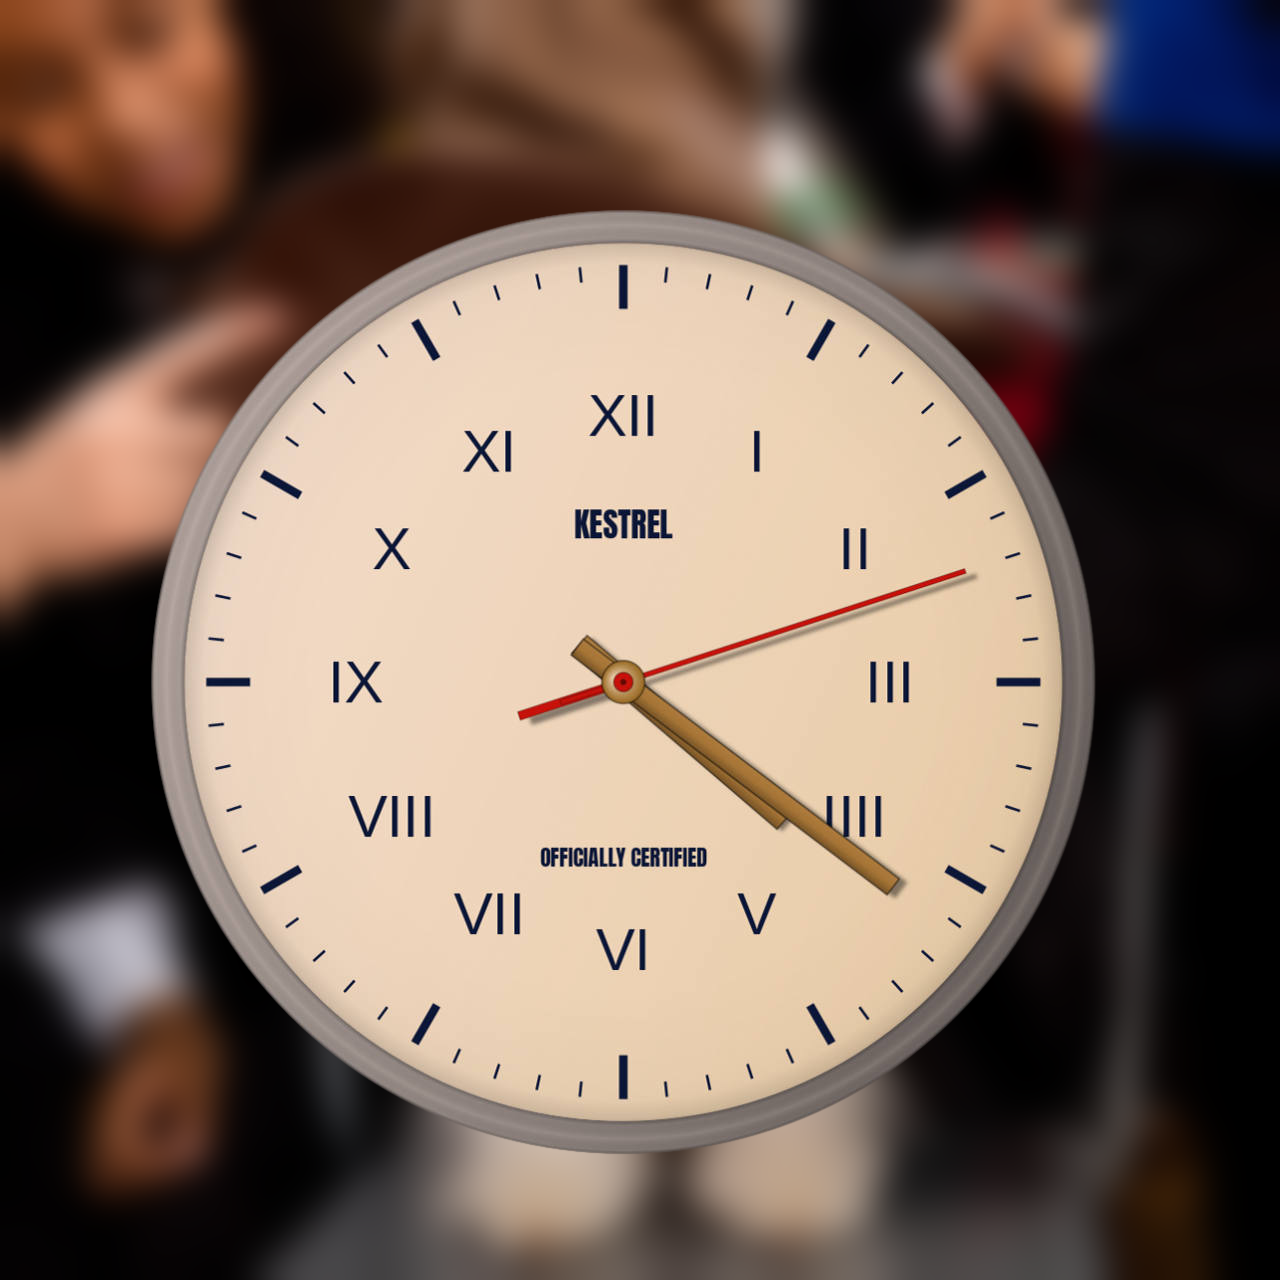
4h21m12s
